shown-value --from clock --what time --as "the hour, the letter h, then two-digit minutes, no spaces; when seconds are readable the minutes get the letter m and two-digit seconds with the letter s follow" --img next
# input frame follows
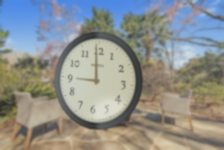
8h59
